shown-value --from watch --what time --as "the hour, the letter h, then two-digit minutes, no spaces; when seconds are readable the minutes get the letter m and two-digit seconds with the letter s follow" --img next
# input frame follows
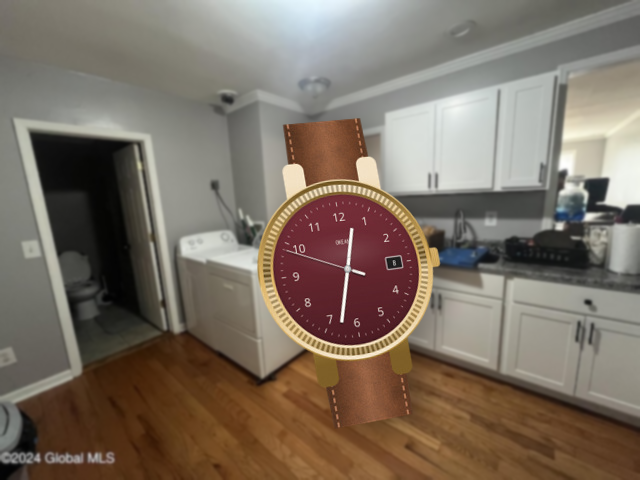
12h32m49s
